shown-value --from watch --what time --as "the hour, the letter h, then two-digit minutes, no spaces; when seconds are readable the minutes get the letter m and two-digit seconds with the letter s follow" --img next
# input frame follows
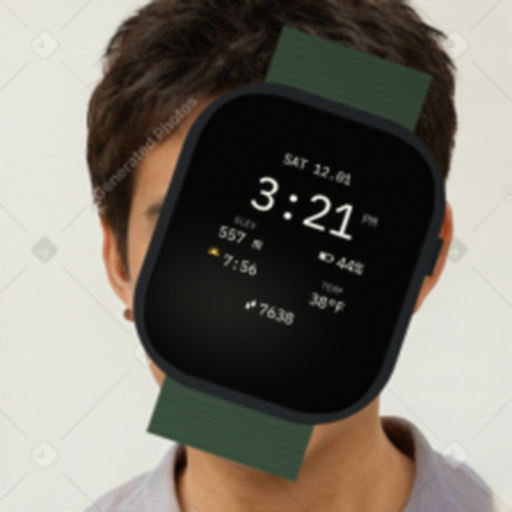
3h21
